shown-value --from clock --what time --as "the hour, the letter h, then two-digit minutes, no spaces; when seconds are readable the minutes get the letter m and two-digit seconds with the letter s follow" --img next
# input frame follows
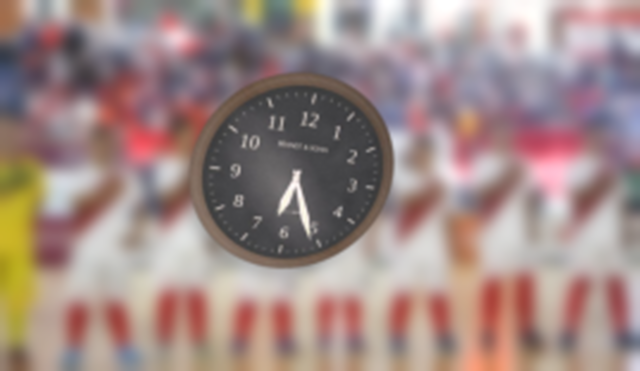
6h26
